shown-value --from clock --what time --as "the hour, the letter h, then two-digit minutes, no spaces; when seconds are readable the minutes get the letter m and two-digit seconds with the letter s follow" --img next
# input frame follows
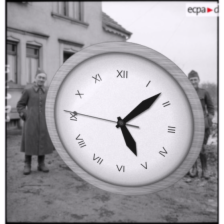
5h07m46s
